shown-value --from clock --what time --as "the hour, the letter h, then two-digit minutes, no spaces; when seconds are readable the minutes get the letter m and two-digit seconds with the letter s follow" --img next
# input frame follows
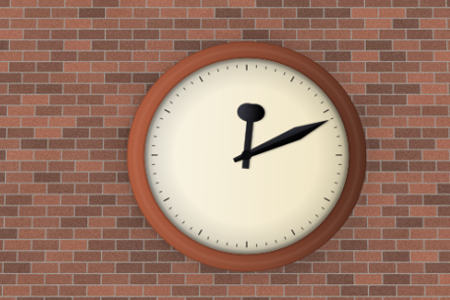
12h11
